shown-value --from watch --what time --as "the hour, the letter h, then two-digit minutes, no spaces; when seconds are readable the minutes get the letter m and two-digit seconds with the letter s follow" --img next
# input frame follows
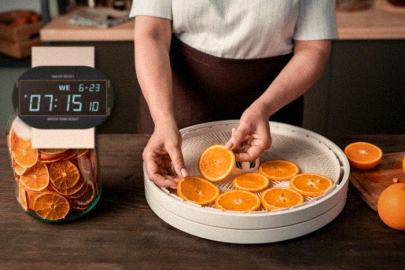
7h15m10s
